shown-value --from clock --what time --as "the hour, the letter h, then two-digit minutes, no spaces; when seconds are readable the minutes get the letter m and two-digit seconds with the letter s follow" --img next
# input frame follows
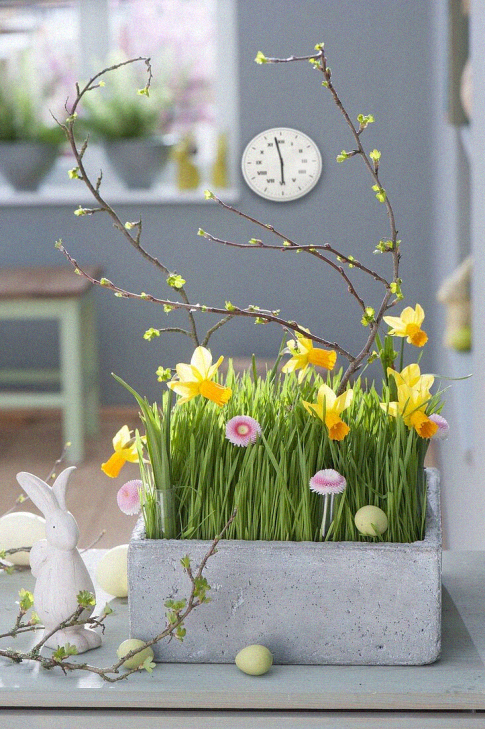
5h58
